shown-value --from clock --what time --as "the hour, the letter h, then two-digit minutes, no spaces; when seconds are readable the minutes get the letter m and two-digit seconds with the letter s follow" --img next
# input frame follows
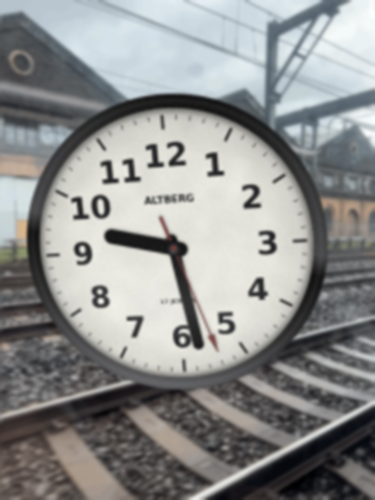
9h28m27s
